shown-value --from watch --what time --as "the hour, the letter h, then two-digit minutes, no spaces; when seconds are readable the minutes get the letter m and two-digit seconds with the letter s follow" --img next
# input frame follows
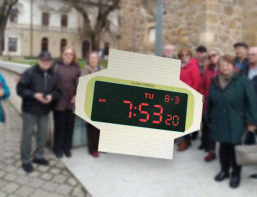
7h53m20s
